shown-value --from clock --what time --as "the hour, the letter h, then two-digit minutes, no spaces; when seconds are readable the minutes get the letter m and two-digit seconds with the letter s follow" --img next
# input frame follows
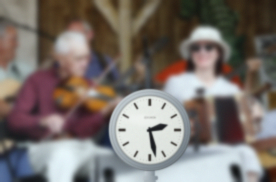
2h28
